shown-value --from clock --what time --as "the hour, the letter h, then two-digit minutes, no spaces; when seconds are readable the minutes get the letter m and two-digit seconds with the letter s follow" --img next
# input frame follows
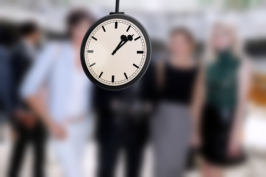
1h08
